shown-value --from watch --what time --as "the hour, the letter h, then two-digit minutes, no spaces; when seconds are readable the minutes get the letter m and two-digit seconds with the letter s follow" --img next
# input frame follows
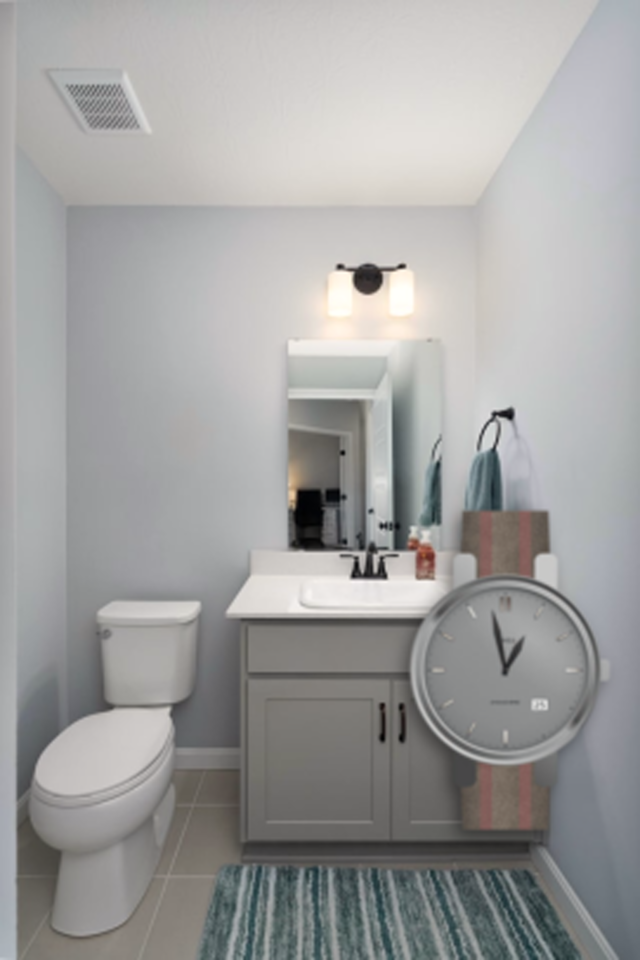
12h58
